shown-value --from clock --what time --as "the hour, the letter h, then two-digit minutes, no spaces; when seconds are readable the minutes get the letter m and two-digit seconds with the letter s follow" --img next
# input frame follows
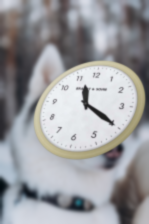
11h20
